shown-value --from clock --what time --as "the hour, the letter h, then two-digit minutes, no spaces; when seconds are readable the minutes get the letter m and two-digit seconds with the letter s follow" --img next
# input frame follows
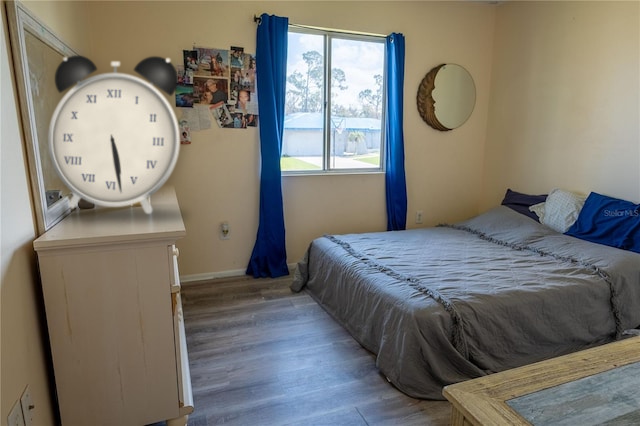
5h28
